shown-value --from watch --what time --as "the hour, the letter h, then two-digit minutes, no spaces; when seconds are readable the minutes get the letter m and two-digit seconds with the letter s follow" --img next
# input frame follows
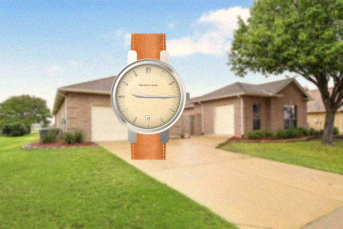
9h15
